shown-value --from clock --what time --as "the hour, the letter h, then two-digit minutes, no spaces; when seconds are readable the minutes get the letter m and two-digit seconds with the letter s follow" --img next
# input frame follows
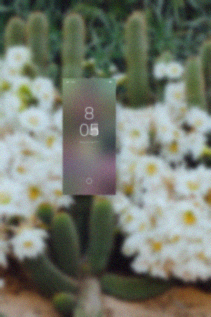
8h05
